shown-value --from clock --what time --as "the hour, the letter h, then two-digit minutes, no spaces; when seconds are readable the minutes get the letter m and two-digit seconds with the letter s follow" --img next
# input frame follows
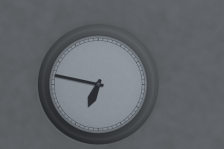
6h47
